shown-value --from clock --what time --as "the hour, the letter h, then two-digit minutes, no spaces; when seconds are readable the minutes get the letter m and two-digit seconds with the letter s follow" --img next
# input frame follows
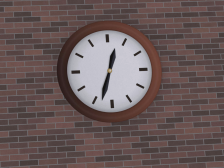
12h33
